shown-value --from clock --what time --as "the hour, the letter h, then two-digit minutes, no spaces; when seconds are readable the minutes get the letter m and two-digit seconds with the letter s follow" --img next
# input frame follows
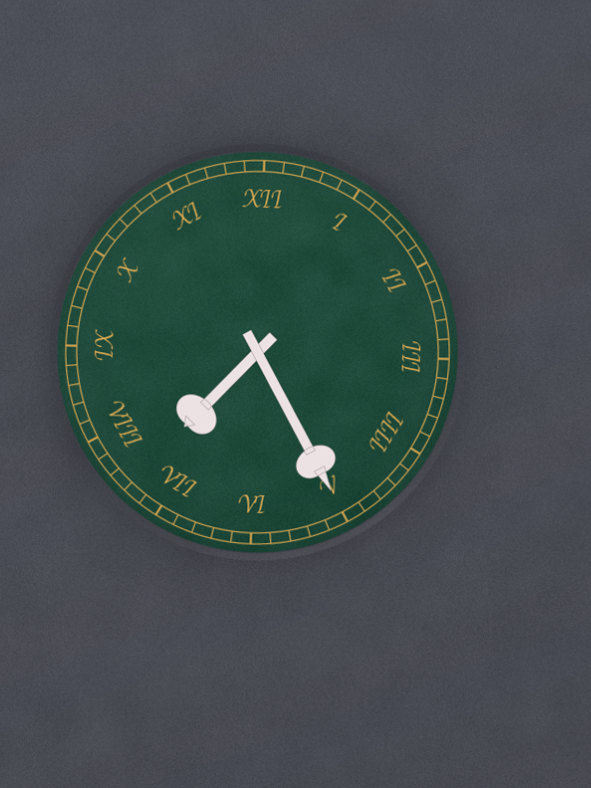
7h25
